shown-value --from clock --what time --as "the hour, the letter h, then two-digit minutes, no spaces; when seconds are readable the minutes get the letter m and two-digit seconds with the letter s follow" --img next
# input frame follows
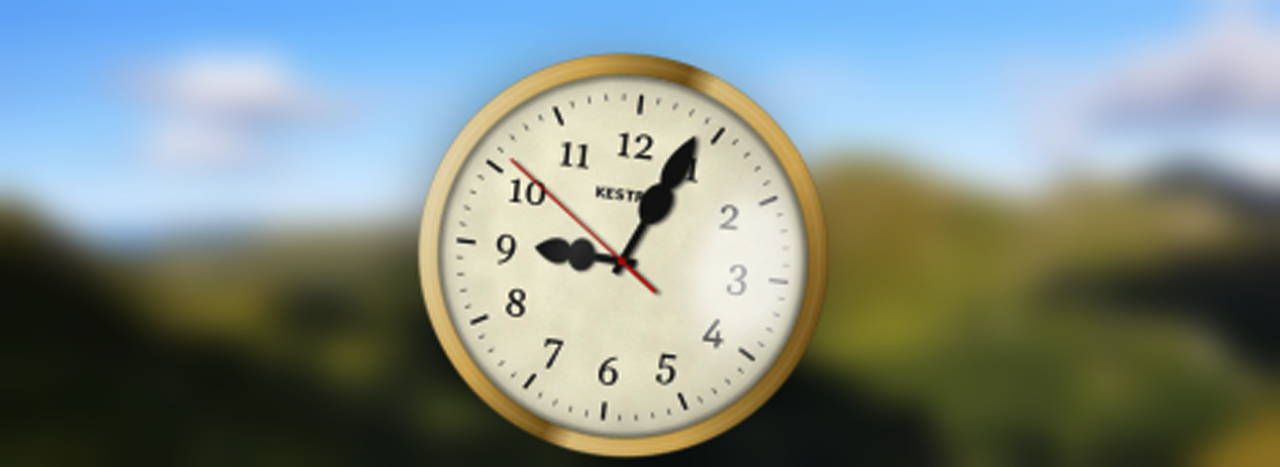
9h03m51s
